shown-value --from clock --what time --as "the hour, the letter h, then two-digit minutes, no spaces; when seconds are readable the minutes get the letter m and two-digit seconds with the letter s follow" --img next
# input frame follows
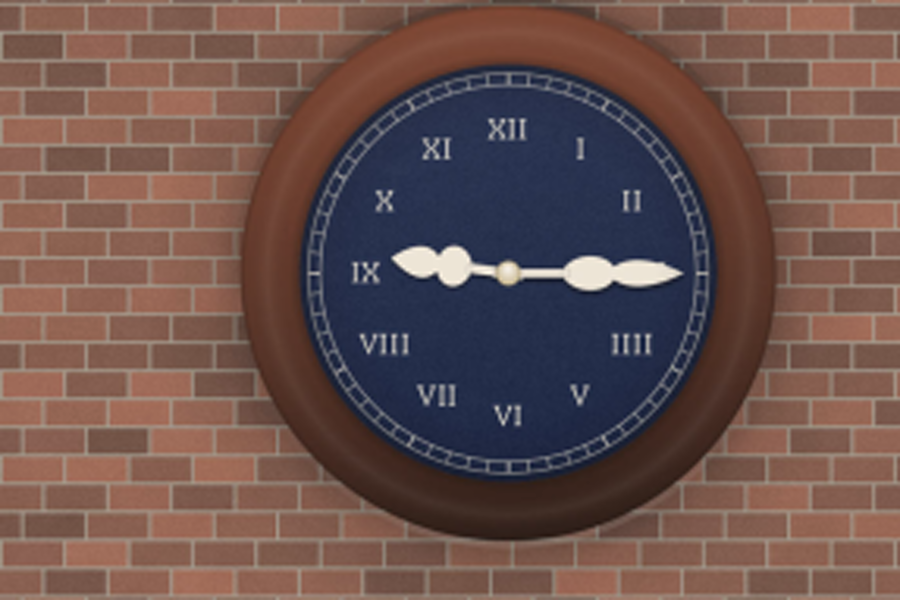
9h15
